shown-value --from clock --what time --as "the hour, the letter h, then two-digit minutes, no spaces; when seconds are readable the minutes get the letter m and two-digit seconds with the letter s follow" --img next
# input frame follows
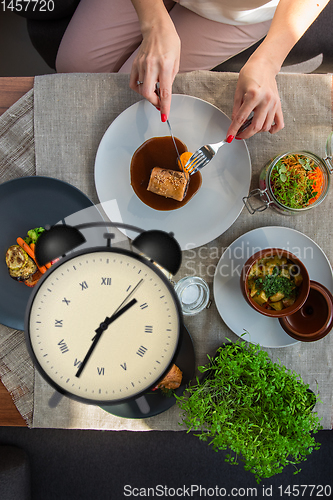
1h34m06s
